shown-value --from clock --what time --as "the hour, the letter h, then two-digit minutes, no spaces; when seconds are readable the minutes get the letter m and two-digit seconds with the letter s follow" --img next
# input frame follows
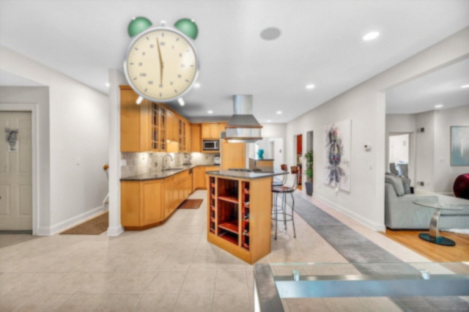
5h58
